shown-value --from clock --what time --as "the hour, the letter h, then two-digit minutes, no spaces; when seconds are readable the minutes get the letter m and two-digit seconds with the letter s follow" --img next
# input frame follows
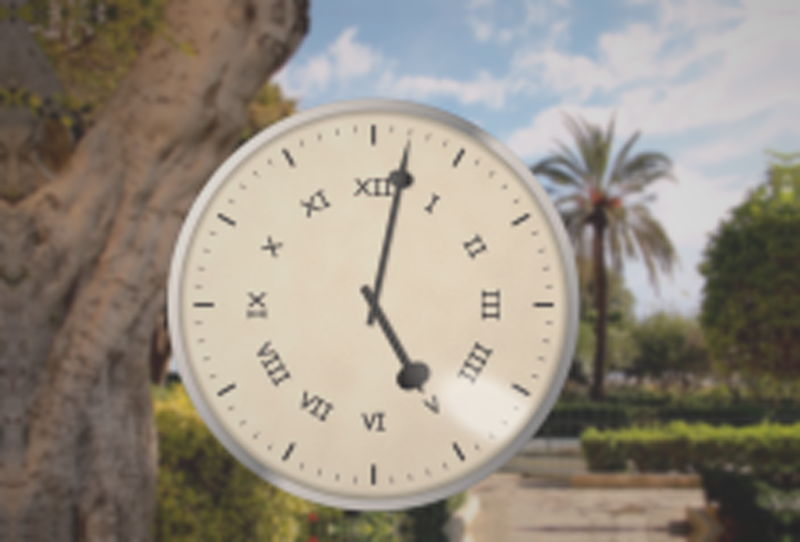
5h02
